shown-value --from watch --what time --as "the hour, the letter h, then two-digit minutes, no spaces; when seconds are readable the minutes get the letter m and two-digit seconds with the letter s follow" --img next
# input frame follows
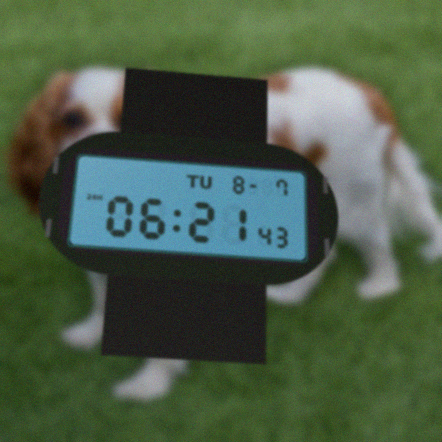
6h21m43s
